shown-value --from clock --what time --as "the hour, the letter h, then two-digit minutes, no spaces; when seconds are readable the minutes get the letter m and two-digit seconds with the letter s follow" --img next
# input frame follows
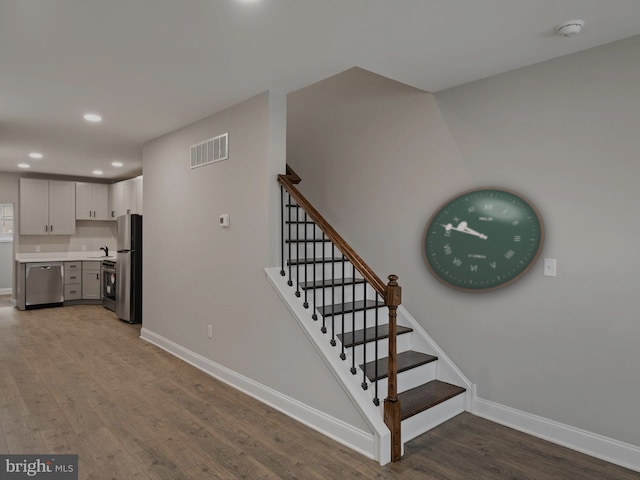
9h47
